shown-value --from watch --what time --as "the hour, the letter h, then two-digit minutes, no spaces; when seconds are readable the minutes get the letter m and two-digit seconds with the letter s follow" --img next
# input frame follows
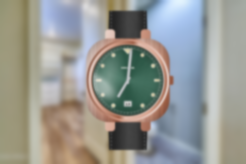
7h01
